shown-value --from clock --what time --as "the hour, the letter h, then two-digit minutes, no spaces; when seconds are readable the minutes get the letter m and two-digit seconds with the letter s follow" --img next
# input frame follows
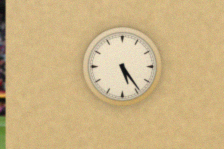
5h24
